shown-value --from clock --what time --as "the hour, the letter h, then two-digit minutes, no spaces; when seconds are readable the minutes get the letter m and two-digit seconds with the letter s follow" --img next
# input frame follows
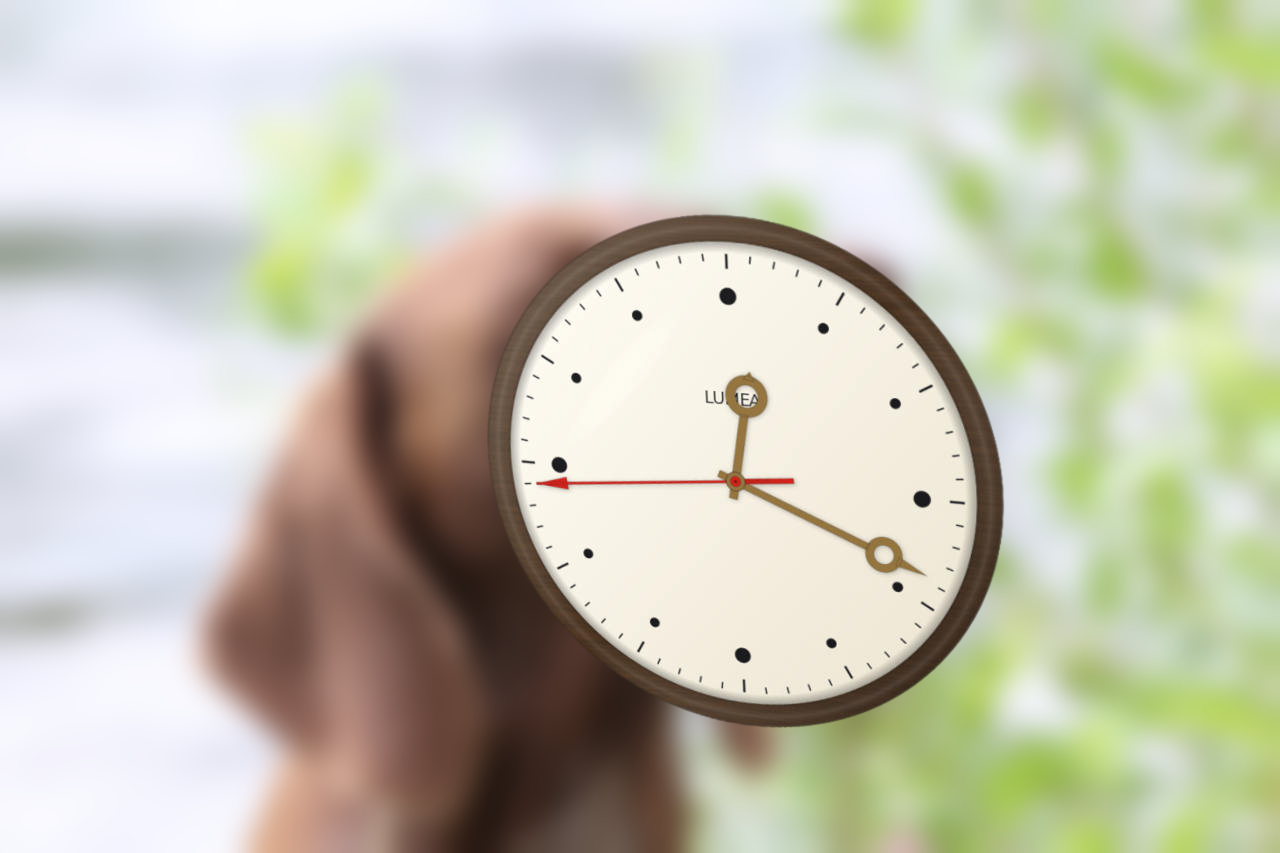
12h18m44s
